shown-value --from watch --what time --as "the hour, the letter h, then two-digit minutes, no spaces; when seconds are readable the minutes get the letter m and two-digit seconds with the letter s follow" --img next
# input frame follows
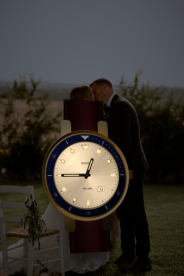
12h45
